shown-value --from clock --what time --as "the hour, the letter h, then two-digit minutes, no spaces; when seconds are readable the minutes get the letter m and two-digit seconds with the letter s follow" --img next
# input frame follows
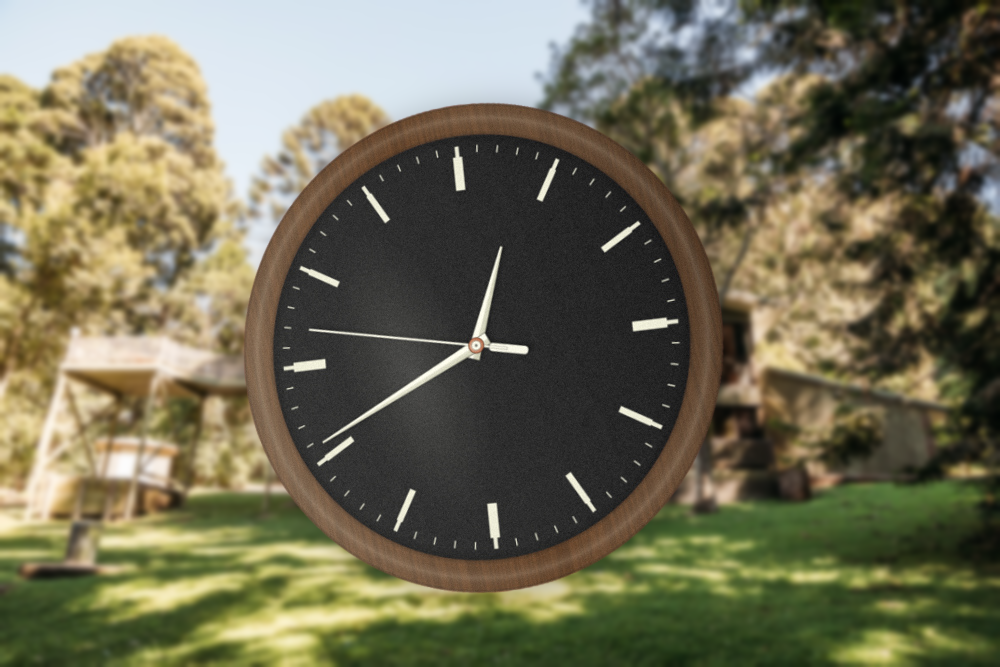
12h40m47s
